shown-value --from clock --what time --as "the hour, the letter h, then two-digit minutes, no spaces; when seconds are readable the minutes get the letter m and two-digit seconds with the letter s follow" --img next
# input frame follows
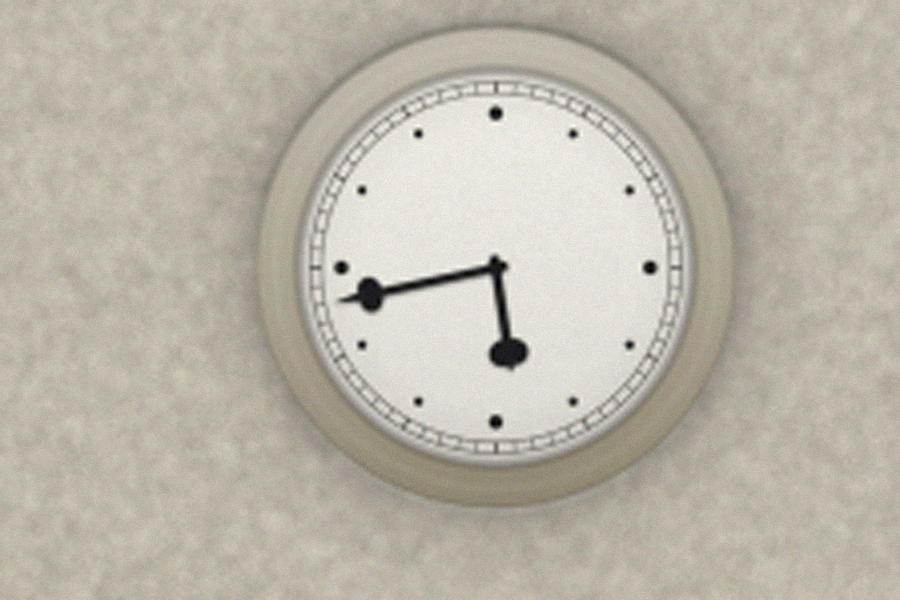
5h43
